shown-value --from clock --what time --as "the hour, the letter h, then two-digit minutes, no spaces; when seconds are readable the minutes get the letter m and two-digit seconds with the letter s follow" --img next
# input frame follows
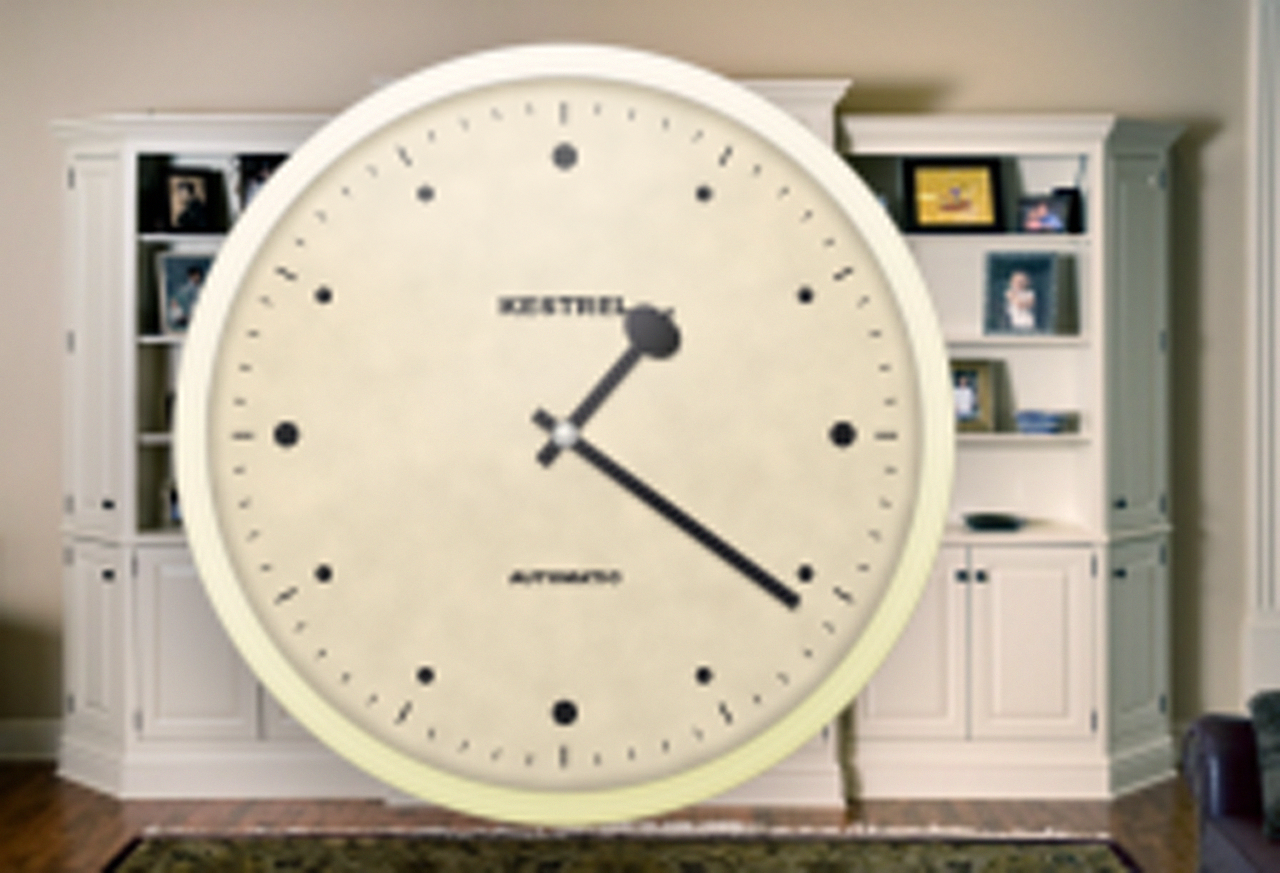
1h21
